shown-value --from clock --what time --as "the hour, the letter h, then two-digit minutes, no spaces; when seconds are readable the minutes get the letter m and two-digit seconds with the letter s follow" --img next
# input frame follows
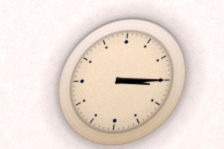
3h15
